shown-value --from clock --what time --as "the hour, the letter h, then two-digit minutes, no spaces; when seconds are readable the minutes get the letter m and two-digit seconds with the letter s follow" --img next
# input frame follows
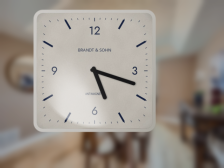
5h18
